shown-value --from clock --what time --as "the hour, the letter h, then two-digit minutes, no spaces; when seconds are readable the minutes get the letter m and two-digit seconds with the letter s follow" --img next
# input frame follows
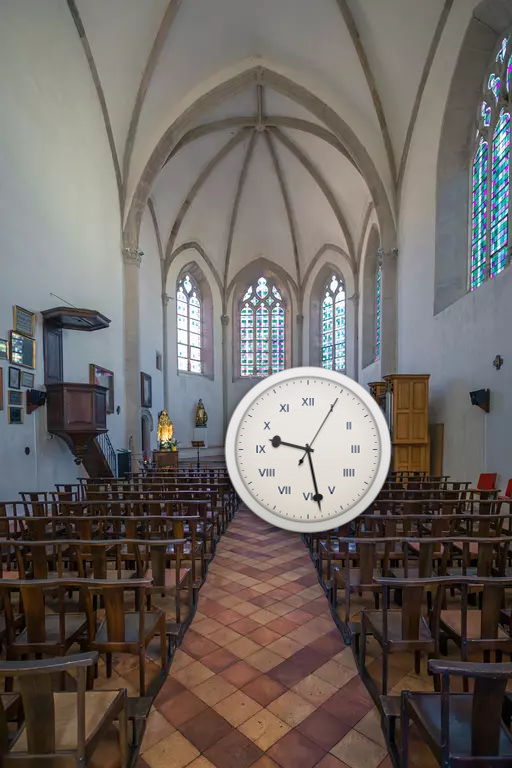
9h28m05s
